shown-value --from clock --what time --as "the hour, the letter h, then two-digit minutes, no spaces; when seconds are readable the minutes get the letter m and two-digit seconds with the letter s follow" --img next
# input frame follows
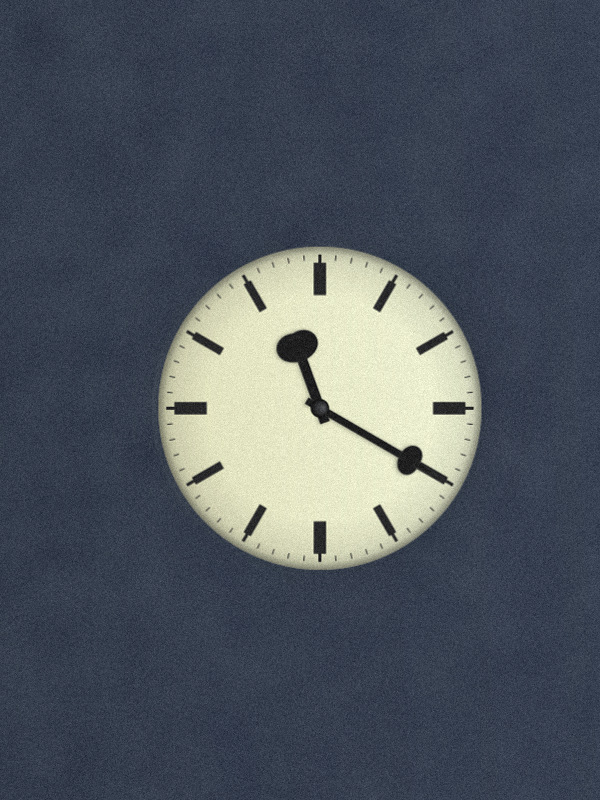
11h20
